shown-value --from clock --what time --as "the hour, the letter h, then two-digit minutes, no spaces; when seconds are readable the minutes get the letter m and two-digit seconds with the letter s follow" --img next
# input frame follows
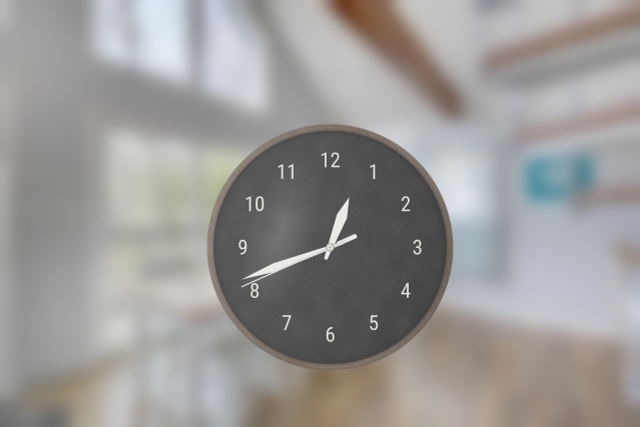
12h41m41s
